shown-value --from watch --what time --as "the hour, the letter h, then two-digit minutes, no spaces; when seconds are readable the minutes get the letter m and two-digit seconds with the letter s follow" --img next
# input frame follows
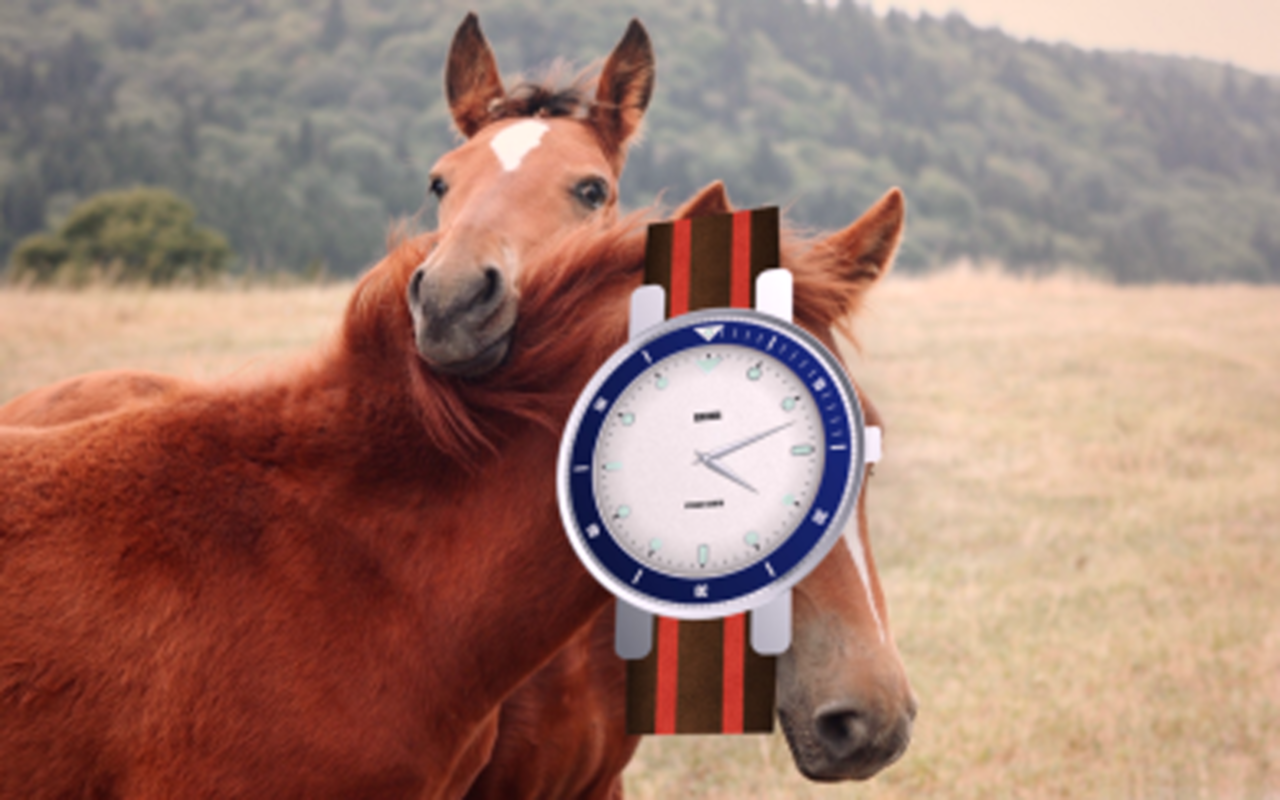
4h12
